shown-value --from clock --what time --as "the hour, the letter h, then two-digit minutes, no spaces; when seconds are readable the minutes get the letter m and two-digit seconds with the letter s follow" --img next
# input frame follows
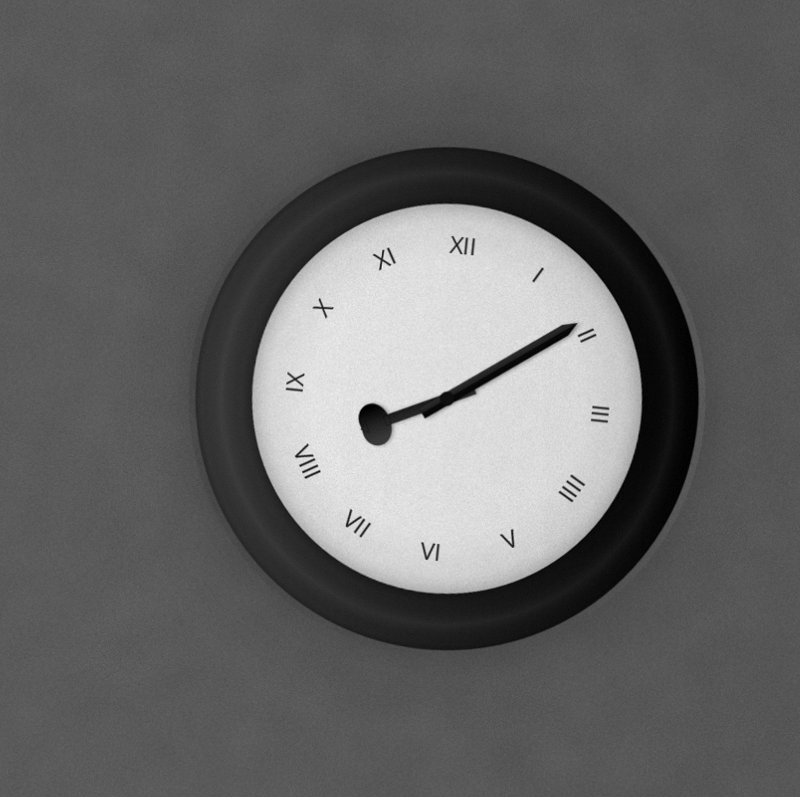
8h09
